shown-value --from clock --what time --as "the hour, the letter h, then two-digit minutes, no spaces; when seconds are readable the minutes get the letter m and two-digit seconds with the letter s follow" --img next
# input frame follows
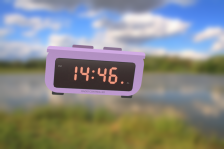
14h46
